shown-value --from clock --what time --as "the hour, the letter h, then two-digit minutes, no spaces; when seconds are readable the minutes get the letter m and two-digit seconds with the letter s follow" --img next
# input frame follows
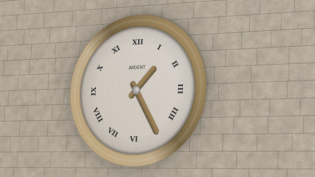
1h25
